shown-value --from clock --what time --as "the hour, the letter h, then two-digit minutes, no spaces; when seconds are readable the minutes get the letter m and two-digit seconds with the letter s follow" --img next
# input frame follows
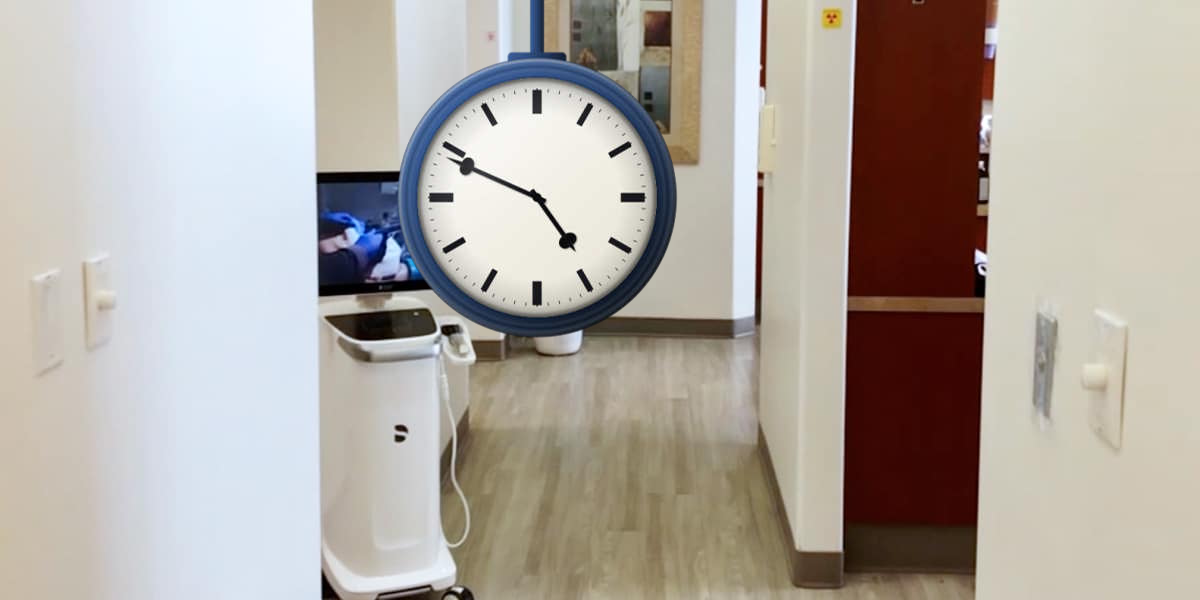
4h49
